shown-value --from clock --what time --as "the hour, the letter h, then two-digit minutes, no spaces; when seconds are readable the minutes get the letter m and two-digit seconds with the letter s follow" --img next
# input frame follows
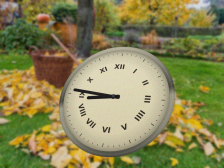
8h46
